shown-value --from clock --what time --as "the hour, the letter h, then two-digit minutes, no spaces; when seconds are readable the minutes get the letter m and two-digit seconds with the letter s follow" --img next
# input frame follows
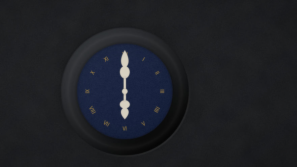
6h00
